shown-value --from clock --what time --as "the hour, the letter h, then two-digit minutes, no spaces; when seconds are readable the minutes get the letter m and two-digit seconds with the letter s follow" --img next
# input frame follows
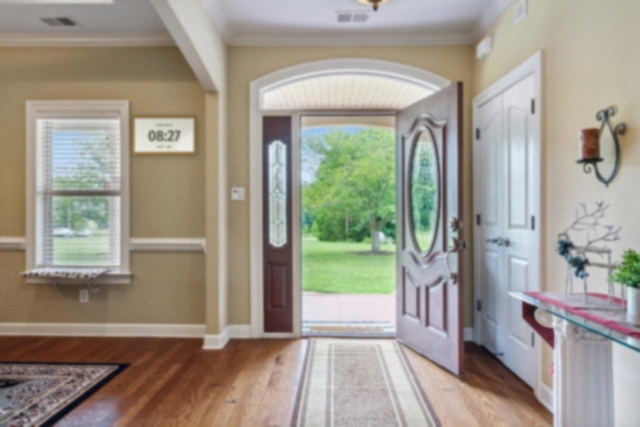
8h27
